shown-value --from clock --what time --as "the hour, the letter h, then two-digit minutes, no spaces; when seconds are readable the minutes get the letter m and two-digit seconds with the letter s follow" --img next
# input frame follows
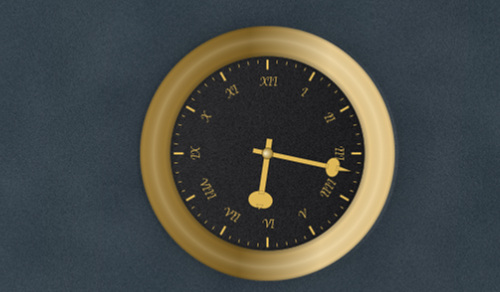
6h17
